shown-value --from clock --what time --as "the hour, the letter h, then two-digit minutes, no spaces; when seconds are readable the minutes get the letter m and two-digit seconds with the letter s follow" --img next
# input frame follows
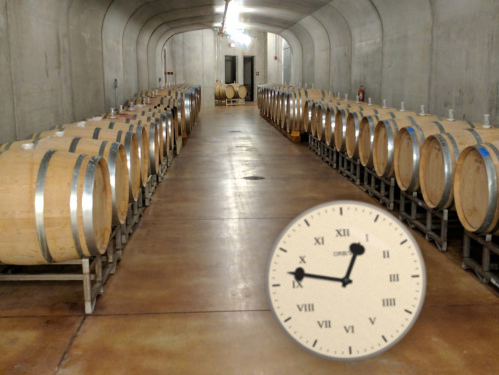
12h47
